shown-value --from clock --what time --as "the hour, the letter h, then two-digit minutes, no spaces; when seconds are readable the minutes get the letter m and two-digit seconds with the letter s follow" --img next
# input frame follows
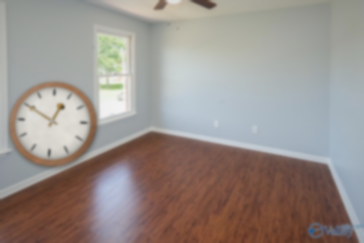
12h50
